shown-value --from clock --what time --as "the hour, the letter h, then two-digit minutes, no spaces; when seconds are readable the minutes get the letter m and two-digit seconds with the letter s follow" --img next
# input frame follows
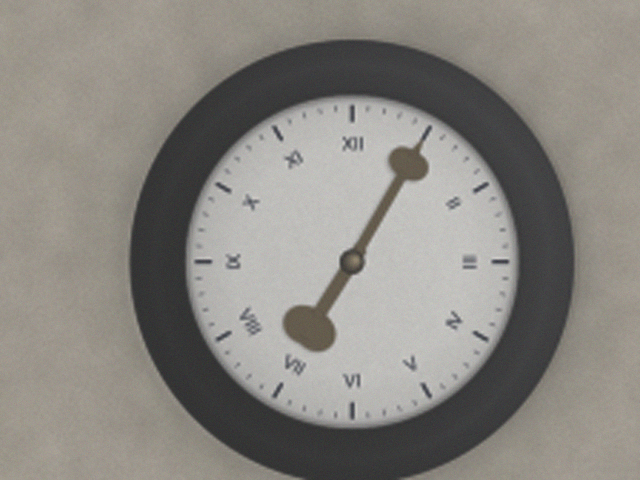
7h05
